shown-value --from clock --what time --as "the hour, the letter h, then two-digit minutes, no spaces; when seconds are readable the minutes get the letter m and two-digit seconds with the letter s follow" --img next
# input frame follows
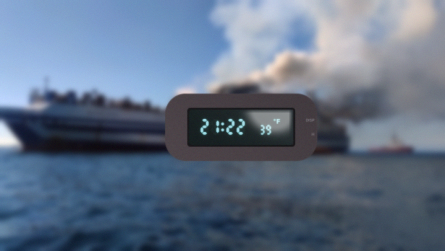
21h22
